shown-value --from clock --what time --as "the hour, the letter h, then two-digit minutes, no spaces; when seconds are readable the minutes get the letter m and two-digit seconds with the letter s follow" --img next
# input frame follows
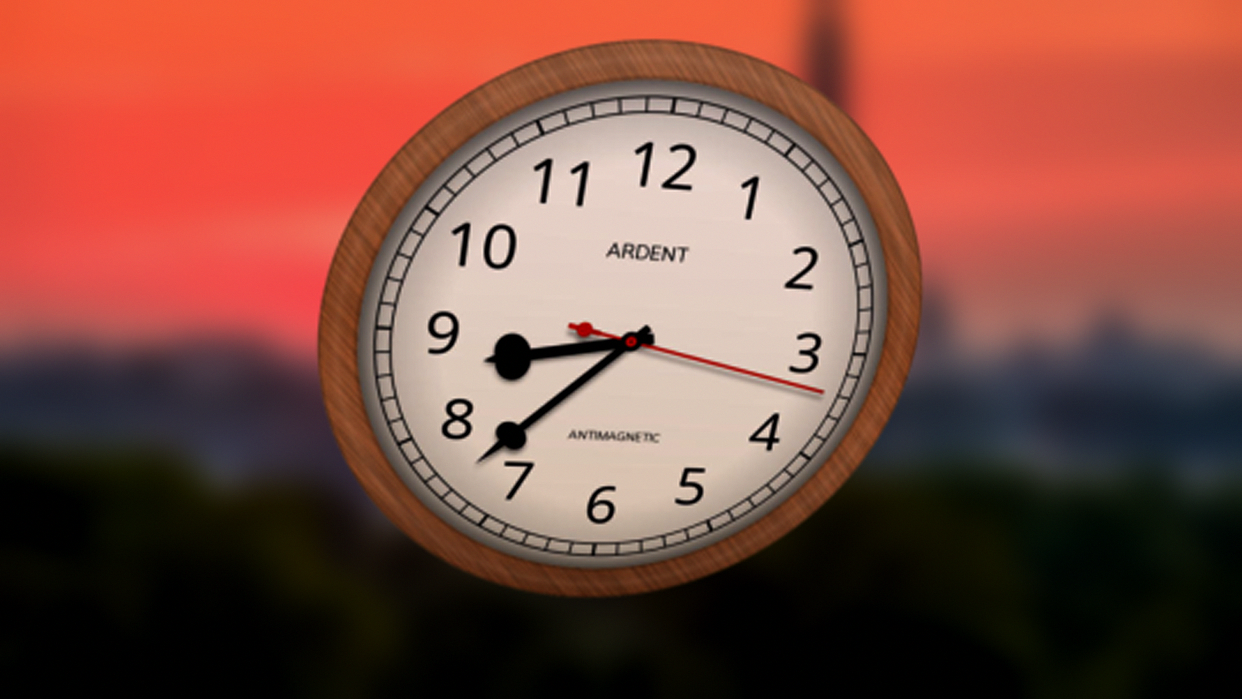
8h37m17s
